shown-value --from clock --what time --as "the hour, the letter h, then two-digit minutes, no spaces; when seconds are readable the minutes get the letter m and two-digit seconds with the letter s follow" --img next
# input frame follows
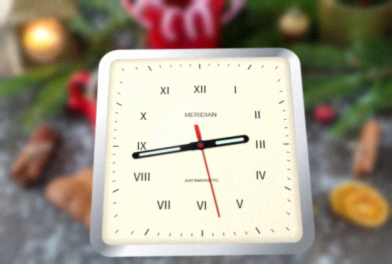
2h43m28s
